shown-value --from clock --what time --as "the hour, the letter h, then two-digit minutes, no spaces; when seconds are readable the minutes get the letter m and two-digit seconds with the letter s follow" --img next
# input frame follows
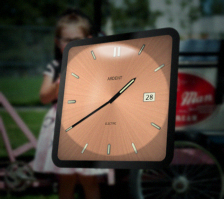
1h40
